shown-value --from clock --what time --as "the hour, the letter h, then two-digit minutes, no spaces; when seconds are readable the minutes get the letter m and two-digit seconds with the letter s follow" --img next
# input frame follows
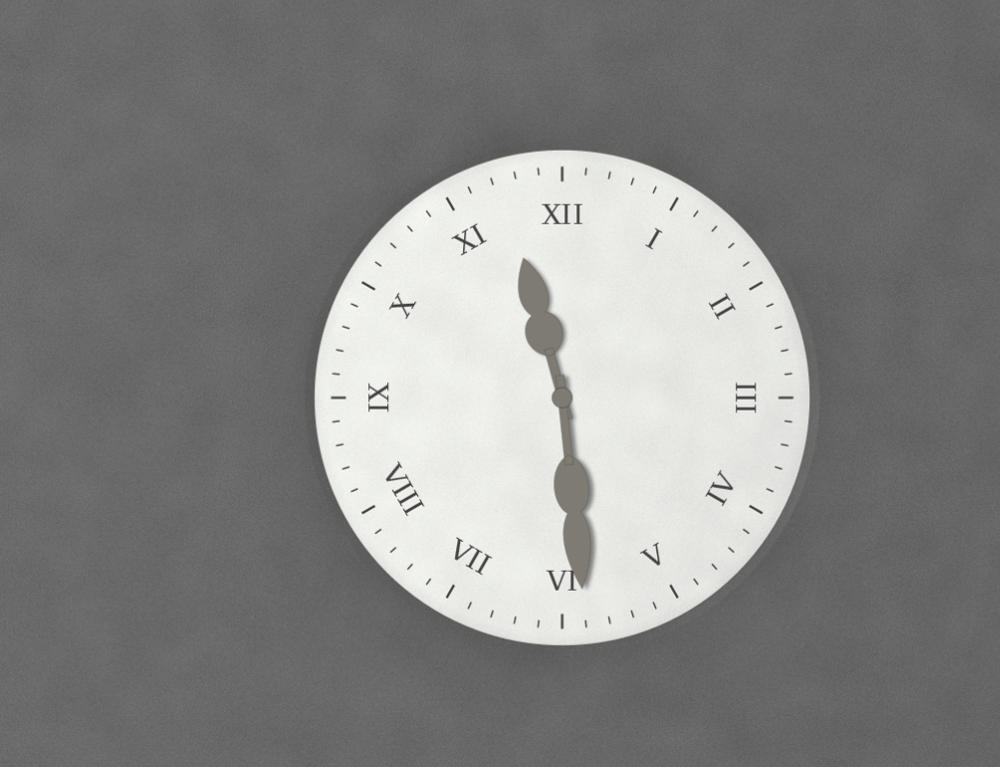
11h29
